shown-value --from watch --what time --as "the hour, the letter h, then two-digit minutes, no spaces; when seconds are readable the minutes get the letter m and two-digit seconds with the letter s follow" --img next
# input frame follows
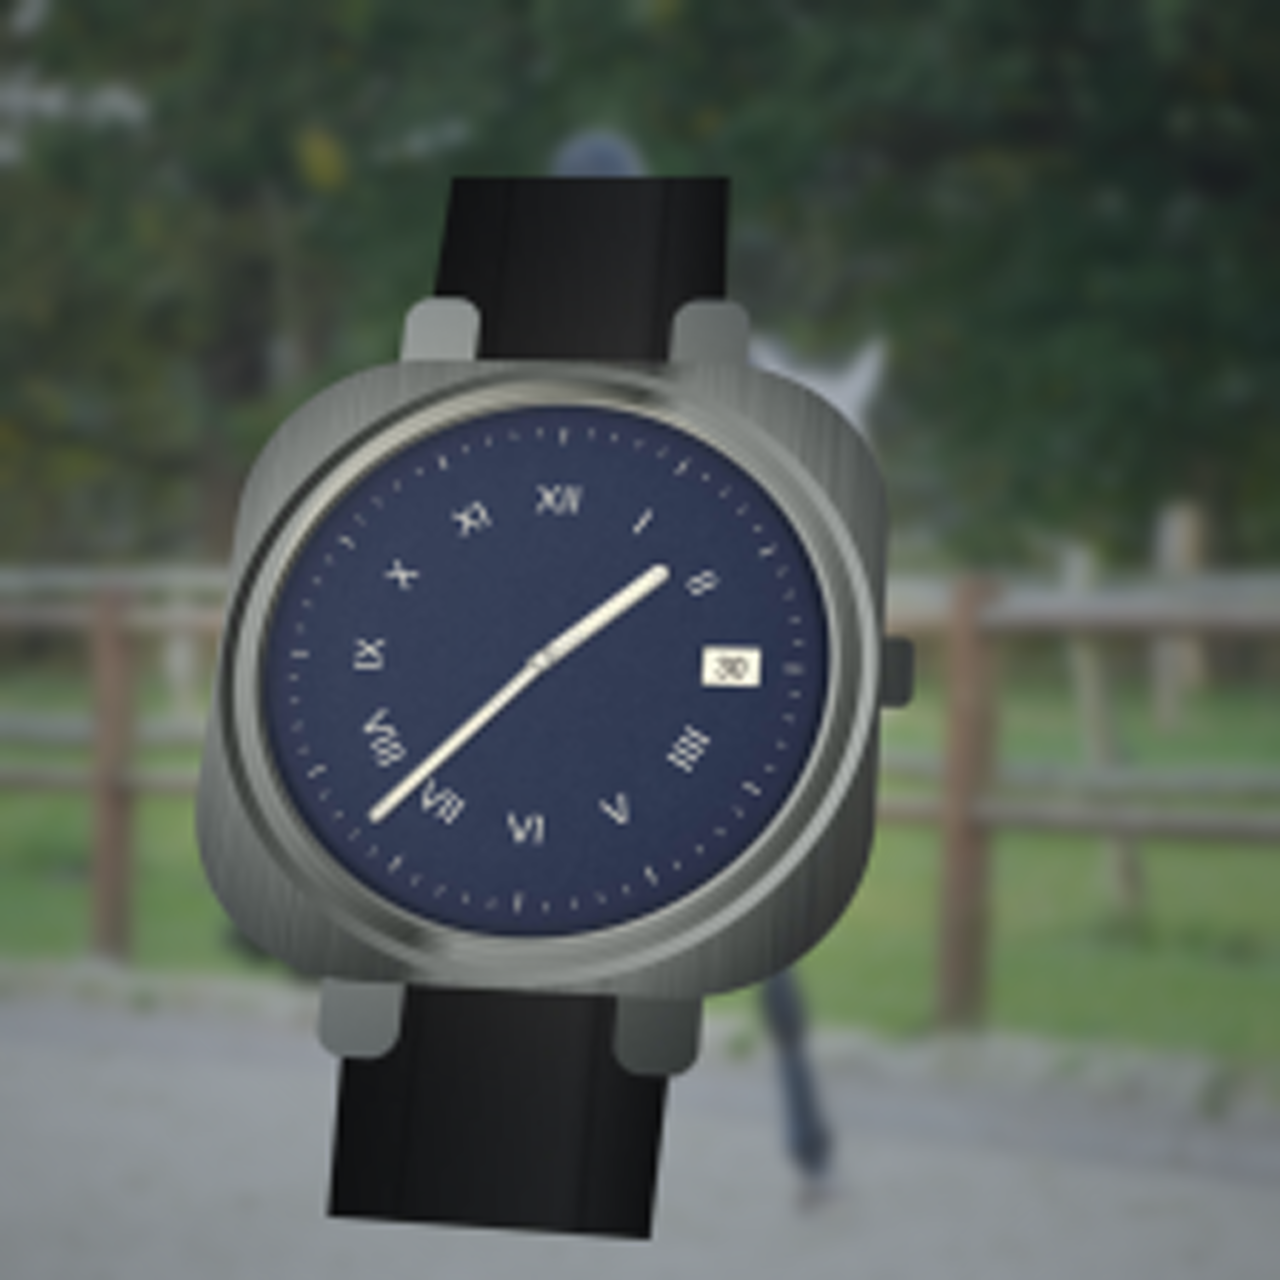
1h37
